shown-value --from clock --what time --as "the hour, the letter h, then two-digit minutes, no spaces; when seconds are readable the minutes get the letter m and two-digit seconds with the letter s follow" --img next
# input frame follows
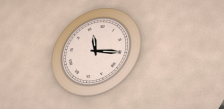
11h15
